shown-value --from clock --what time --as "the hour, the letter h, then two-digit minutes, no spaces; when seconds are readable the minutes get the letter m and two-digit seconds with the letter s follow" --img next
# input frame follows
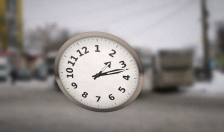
2h17
